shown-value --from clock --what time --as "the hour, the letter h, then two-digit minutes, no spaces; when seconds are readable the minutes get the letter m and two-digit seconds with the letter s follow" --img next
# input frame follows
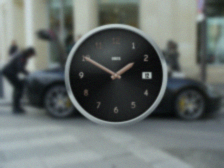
1h50
